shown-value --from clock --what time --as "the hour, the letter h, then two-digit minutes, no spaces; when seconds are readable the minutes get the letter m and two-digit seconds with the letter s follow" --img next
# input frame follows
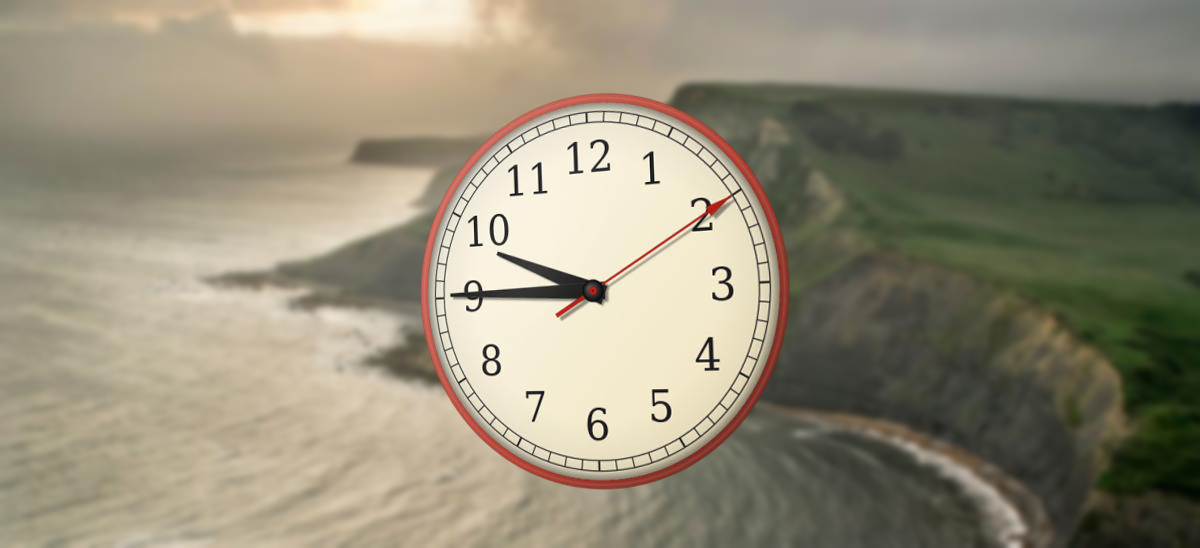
9h45m10s
